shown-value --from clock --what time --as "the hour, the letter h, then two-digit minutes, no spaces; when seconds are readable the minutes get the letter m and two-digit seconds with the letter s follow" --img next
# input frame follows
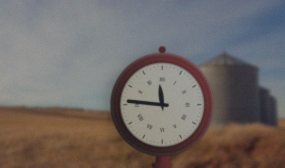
11h46
